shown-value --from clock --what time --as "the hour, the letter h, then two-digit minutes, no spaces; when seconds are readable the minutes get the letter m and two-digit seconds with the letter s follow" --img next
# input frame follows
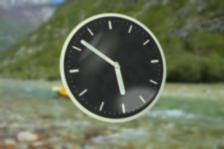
5h52
